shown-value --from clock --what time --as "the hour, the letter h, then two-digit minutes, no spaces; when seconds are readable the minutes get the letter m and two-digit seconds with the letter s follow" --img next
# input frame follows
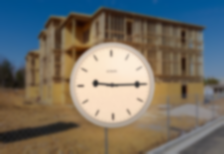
9h15
